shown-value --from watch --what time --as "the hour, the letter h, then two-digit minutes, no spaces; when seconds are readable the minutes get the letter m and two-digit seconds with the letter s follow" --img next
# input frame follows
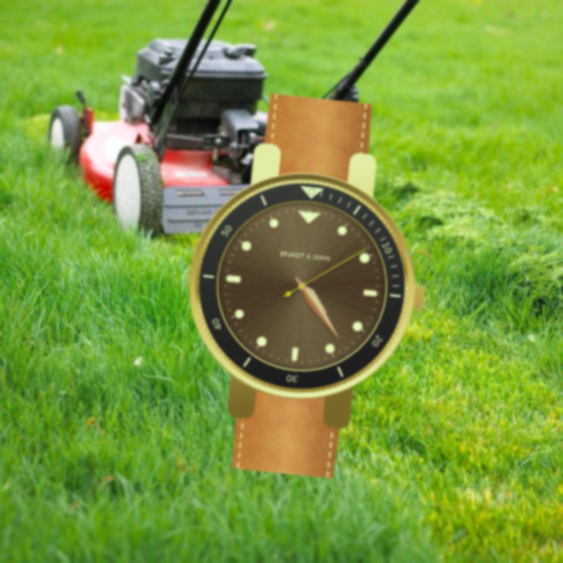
4h23m09s
